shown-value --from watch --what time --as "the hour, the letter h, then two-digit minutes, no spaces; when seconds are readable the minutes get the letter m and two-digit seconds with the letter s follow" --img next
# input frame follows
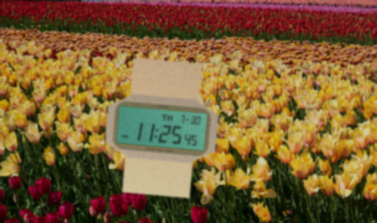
11h25
